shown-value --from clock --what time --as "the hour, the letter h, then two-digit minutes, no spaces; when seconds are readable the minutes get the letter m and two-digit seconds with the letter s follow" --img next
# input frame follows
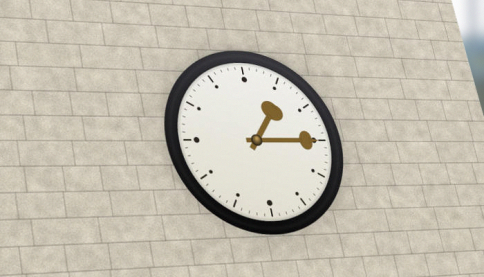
1h15
